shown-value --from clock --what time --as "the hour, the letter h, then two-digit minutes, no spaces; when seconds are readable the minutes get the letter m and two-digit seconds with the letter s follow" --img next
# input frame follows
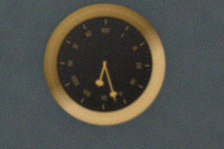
6h27
